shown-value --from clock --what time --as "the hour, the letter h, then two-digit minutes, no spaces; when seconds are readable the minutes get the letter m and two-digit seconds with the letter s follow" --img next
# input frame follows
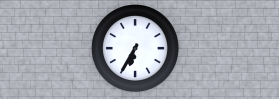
6h35
